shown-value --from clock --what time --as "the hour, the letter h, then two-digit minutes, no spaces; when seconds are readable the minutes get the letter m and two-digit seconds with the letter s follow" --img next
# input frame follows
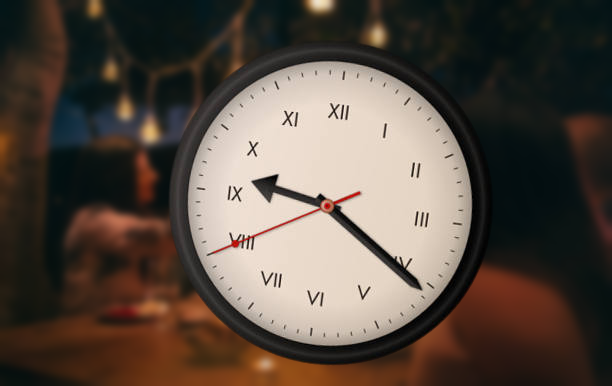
9h20m40s
